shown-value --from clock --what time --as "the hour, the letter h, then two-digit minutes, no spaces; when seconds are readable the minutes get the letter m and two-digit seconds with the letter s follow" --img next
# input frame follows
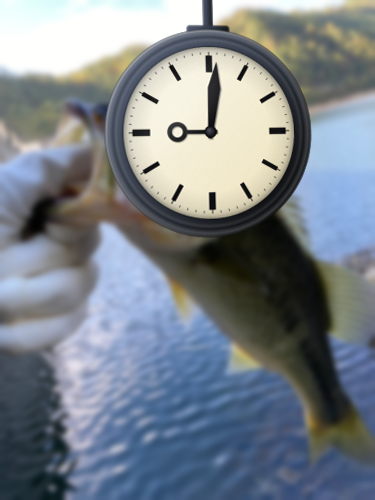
9h01
